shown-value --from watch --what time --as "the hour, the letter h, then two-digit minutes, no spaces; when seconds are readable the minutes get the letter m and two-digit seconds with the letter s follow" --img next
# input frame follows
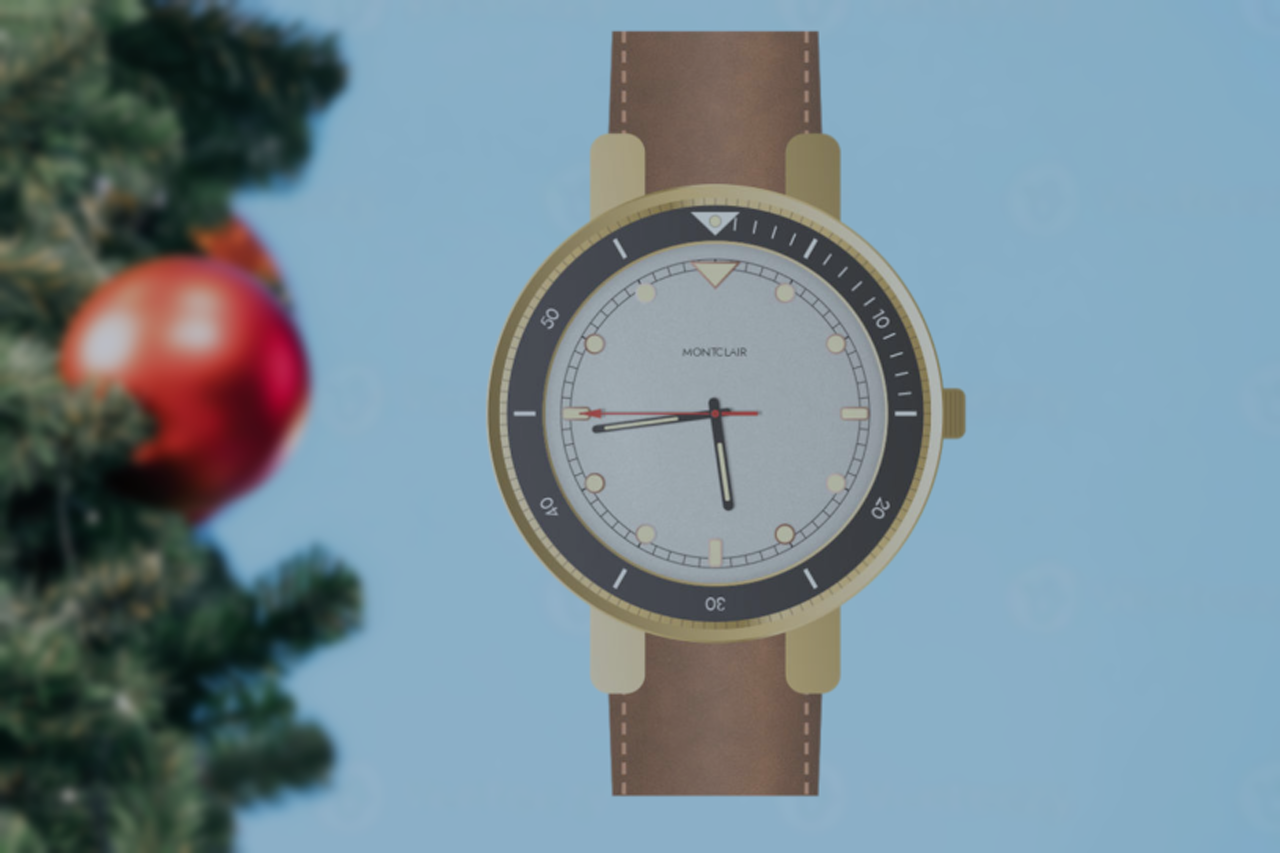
5h43m45s
